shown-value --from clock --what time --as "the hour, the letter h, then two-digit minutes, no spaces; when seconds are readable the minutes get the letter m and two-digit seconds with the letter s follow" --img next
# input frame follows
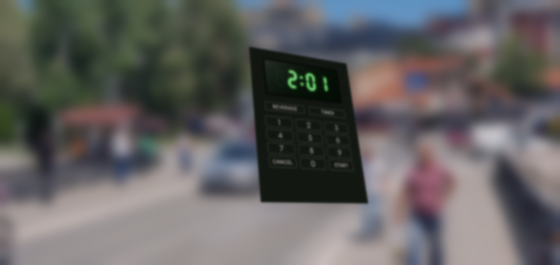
2h01
